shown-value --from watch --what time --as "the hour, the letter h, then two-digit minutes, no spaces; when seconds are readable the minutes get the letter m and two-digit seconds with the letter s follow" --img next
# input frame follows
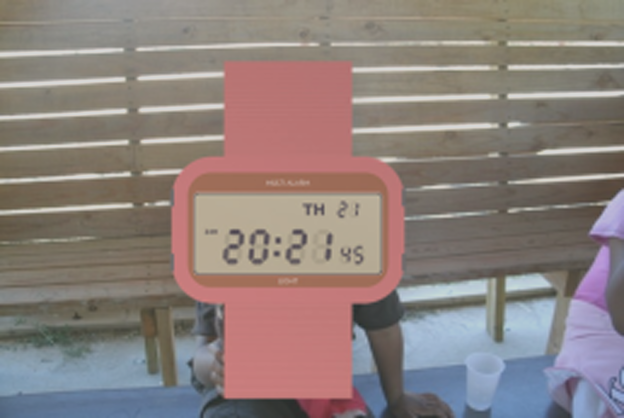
20h21m45s
